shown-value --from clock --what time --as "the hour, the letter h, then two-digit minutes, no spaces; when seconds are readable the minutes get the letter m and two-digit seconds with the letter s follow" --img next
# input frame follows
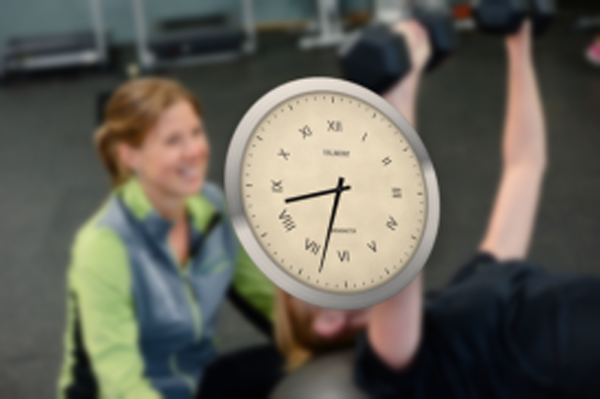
8h33
